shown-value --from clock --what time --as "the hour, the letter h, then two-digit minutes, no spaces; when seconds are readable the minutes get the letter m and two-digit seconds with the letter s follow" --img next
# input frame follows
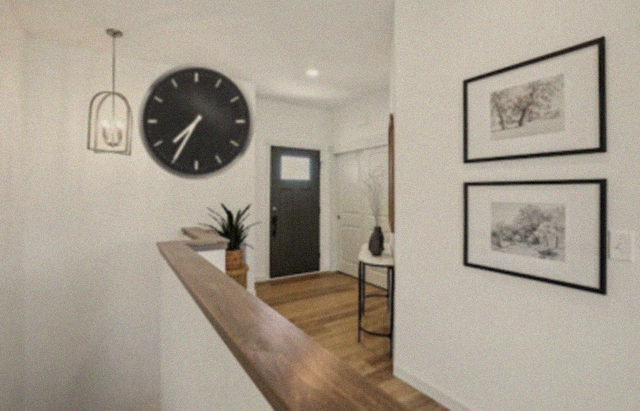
7h35
